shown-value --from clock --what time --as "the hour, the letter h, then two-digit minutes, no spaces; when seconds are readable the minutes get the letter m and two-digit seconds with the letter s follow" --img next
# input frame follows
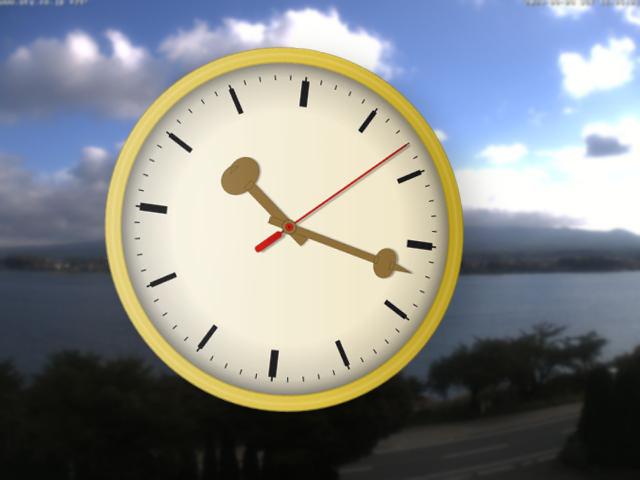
10h17m08s
